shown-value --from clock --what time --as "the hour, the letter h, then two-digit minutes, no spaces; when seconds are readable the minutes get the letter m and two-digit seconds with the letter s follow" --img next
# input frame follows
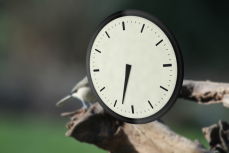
6h33
